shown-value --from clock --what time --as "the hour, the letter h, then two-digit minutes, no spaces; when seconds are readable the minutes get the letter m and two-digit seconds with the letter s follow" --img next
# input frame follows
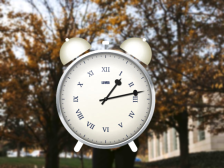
1h13
